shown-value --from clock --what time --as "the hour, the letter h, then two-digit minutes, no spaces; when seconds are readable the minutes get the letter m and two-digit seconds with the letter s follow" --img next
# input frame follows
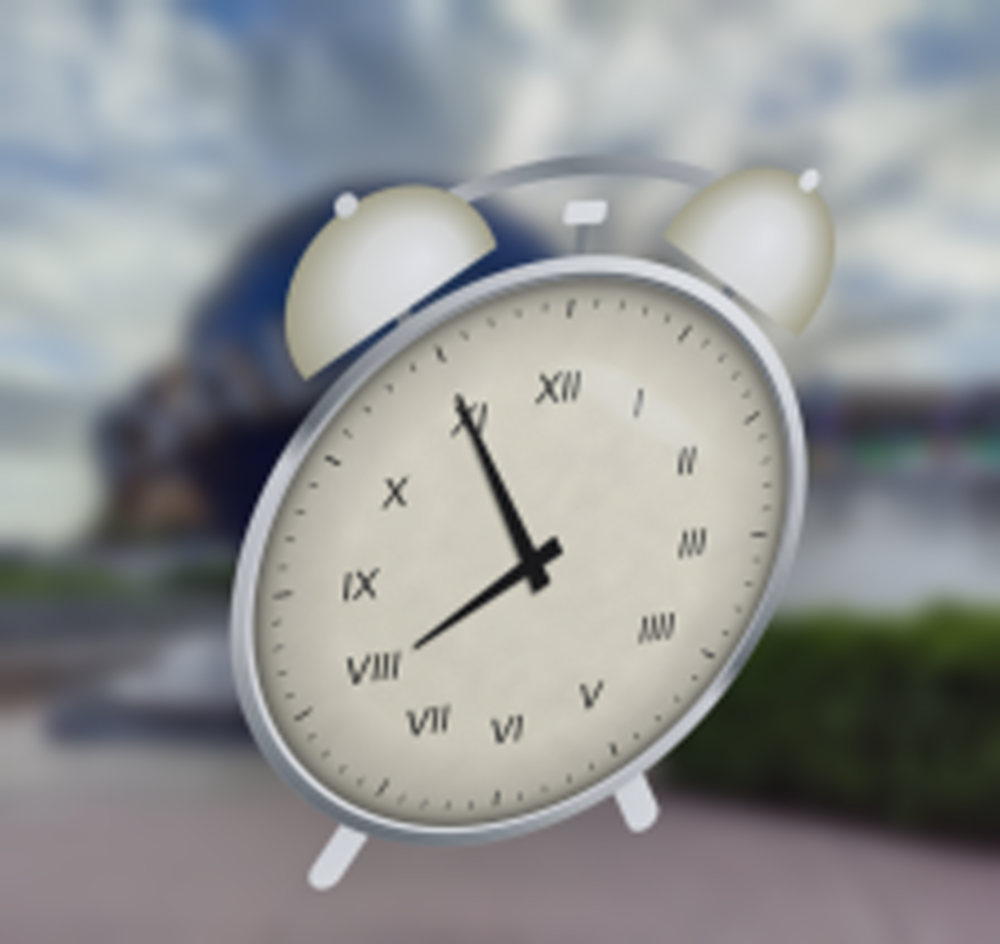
7h55
